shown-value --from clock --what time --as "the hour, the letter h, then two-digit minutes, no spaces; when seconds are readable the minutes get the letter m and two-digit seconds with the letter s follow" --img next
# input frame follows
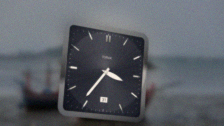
3h36
